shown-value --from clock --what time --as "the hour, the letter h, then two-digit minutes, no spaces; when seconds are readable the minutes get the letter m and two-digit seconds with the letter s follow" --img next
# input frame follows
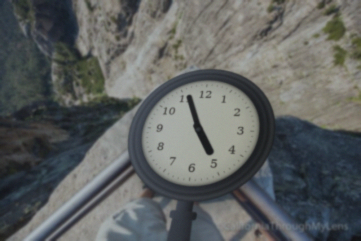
4h56
